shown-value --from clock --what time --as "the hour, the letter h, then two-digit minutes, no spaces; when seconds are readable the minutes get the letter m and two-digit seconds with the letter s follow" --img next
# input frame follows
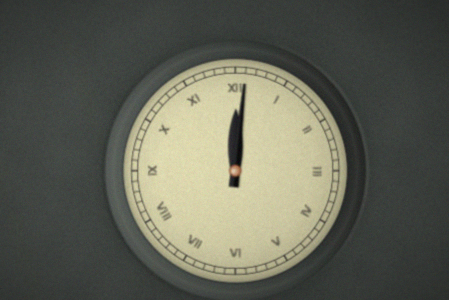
12h01
